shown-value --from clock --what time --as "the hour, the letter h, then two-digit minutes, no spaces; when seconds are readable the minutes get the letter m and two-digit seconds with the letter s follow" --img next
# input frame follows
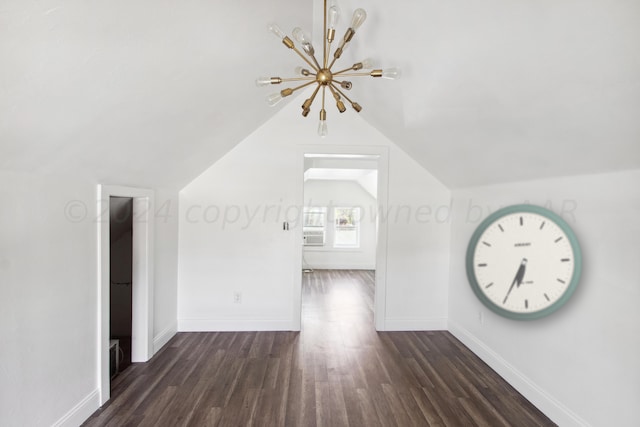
6h35
